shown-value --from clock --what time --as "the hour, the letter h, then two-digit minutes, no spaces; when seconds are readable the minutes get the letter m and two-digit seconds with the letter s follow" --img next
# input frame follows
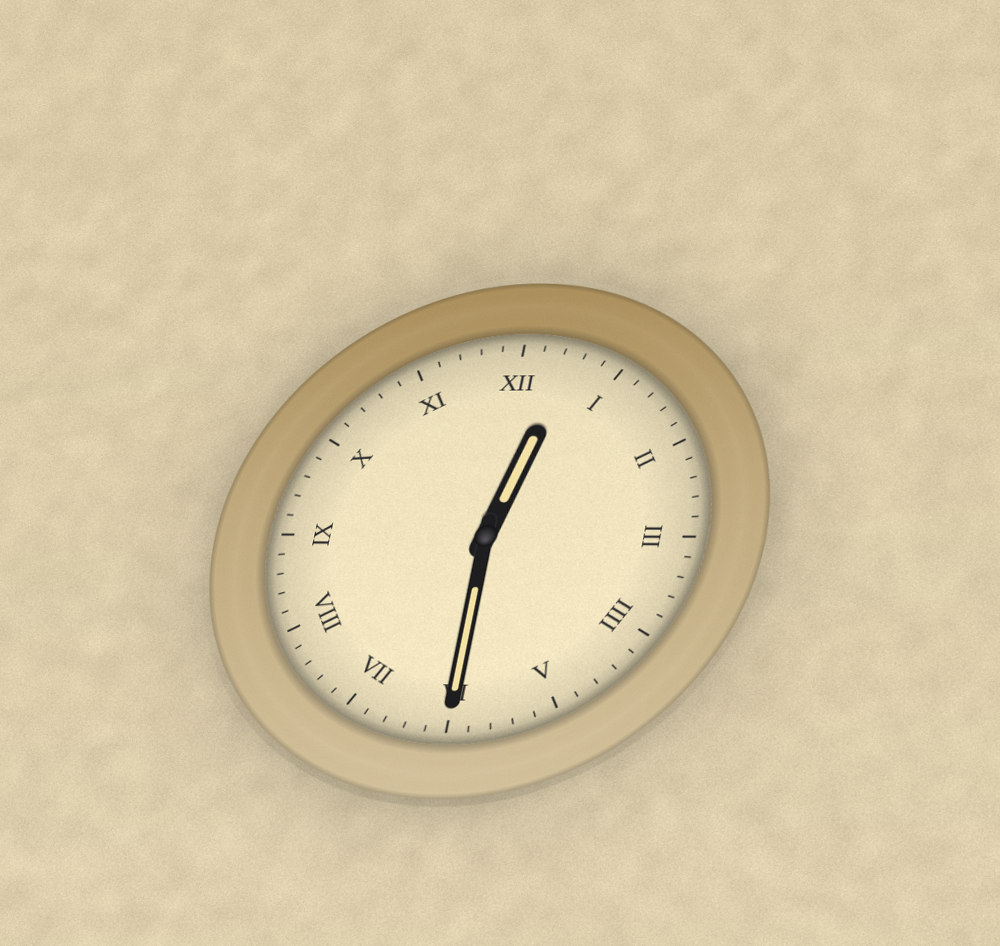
12h30
